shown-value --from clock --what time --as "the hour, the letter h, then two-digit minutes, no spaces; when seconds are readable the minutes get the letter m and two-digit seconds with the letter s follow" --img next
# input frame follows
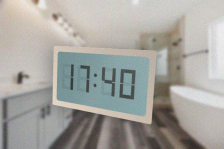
17h40
